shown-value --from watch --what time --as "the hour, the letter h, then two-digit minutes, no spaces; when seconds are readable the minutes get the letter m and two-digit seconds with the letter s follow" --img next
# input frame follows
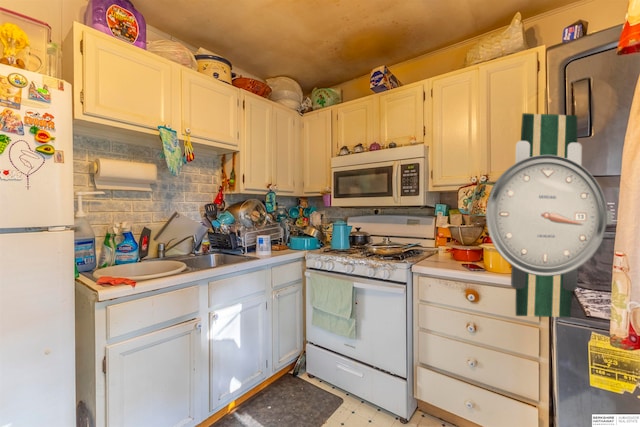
3h17
